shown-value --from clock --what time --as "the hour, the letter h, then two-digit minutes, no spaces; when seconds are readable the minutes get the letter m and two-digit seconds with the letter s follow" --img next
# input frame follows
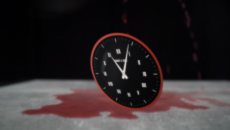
11h04
